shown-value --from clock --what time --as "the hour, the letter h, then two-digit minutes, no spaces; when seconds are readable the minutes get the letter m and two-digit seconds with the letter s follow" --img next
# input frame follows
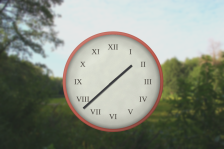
1h38
